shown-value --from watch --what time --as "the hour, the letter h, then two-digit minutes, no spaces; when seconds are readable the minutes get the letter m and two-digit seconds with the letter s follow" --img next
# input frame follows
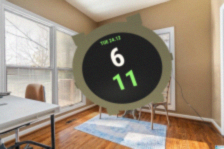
6h11
